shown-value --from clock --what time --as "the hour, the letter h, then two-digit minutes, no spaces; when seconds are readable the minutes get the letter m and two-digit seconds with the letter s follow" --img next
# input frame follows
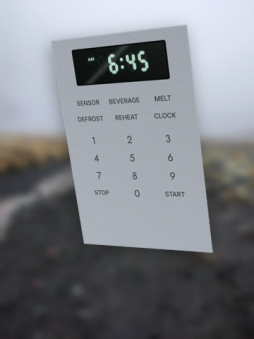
6h45
